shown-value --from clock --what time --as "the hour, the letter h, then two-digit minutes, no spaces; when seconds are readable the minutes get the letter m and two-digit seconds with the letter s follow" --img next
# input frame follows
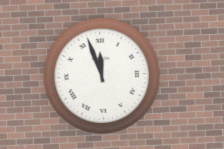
11h57
